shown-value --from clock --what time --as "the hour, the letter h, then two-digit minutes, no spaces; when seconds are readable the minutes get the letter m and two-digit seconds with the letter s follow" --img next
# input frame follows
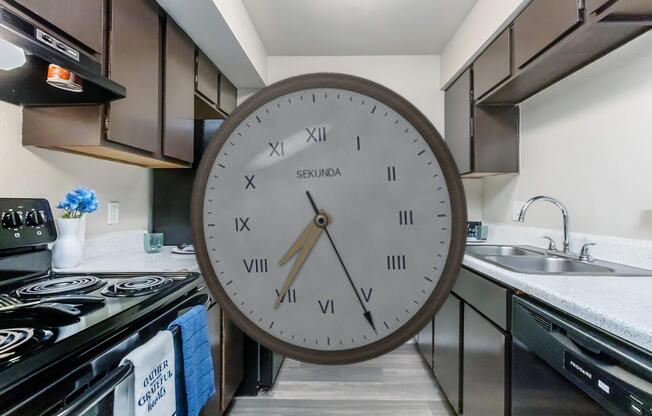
7h35m26s
